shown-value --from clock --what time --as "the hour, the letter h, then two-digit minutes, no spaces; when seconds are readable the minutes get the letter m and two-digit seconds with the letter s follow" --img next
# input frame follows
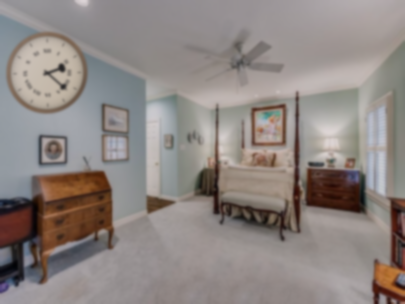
2h22
